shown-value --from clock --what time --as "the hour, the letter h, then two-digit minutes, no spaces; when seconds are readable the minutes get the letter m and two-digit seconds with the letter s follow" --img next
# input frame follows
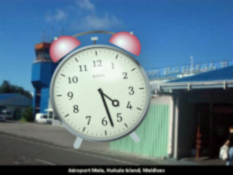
4h28
